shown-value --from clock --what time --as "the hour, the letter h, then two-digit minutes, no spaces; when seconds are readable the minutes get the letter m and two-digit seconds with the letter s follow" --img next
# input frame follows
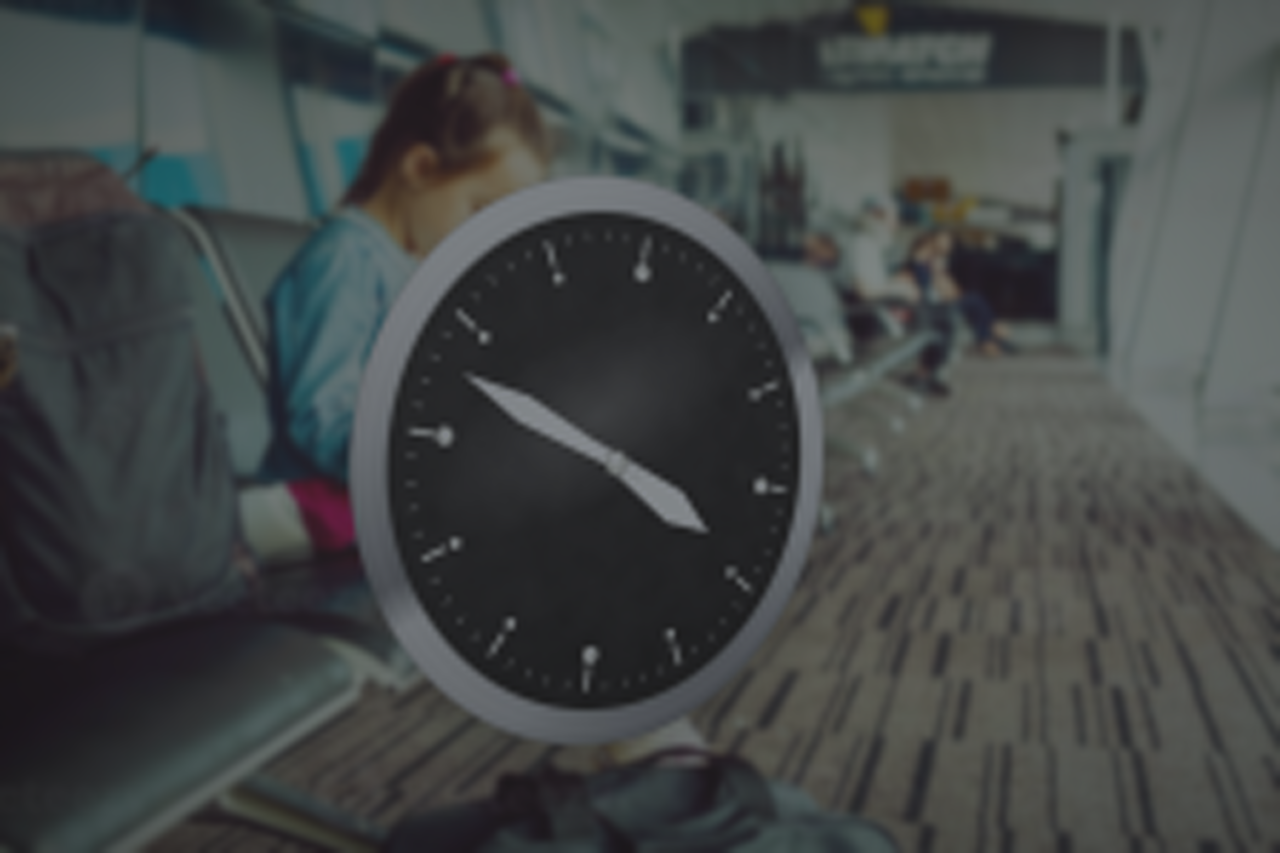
3h48
